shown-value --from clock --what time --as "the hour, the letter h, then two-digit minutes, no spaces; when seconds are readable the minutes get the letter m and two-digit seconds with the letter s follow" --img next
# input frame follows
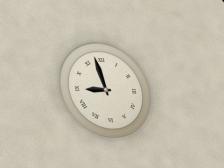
8h58
